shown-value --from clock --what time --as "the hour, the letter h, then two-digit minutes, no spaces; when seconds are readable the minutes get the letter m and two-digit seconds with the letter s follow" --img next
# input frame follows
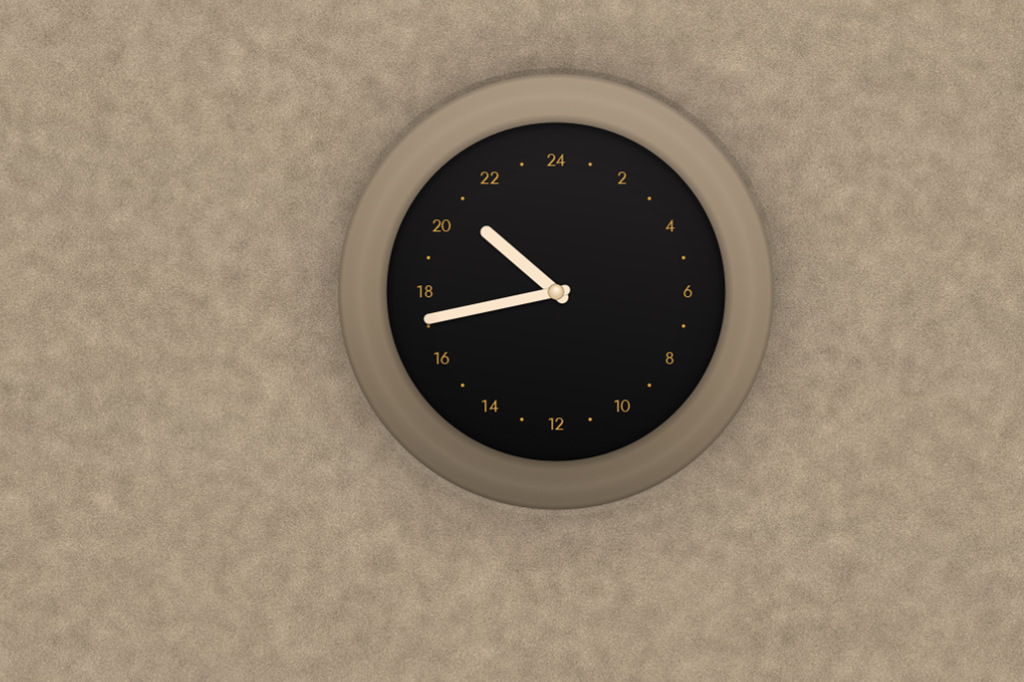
20h43
